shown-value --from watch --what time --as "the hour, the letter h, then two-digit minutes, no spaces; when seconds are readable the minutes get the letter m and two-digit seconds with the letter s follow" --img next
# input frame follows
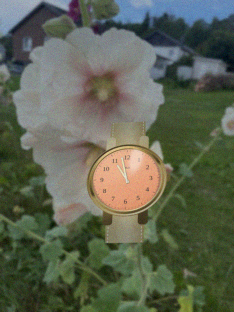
10h58
